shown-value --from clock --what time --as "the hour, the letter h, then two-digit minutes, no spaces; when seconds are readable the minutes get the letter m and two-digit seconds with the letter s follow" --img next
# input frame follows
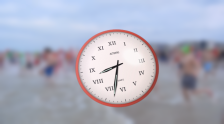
8h33
